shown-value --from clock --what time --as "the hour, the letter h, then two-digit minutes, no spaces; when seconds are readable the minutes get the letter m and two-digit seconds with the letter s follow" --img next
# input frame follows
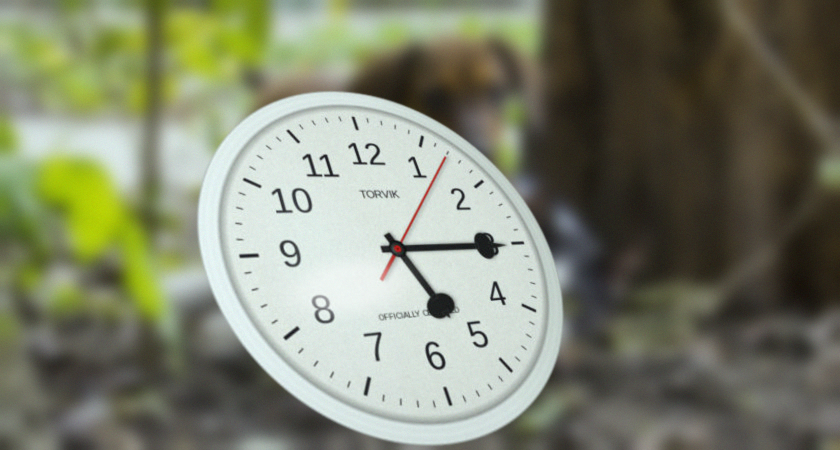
5h15m07s
